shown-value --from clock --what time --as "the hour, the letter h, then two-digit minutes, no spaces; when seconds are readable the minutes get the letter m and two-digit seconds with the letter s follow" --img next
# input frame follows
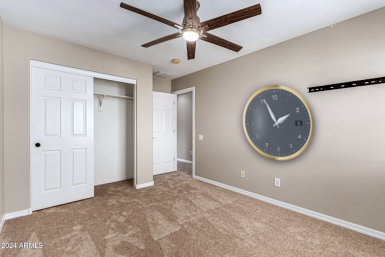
1h56
